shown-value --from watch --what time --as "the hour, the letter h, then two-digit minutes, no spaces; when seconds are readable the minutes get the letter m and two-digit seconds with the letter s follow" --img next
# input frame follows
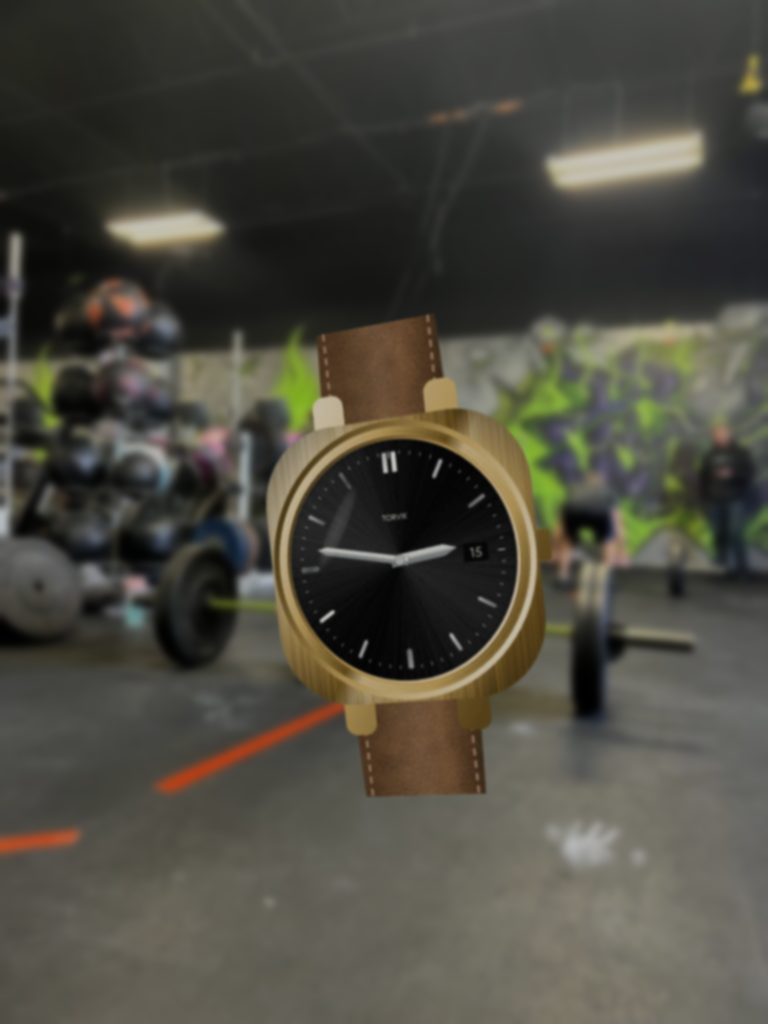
2h47
